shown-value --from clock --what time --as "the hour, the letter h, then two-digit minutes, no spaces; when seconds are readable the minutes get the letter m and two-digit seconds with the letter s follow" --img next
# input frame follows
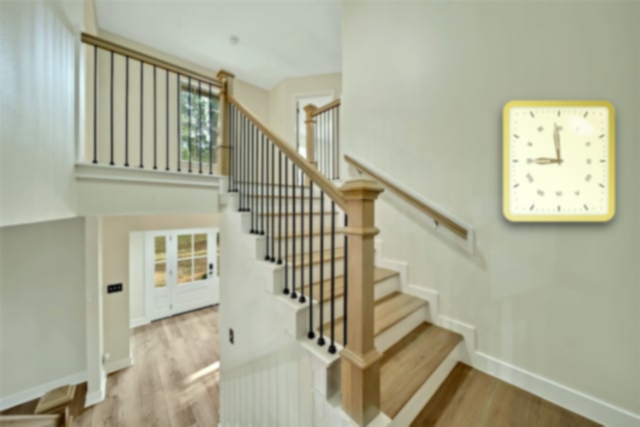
8h59
